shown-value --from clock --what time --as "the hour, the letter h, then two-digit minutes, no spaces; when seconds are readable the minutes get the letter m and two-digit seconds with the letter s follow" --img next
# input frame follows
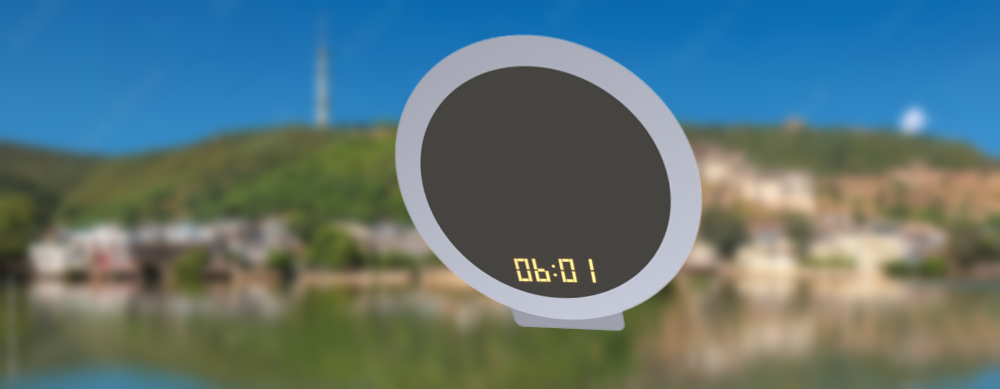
6h01
